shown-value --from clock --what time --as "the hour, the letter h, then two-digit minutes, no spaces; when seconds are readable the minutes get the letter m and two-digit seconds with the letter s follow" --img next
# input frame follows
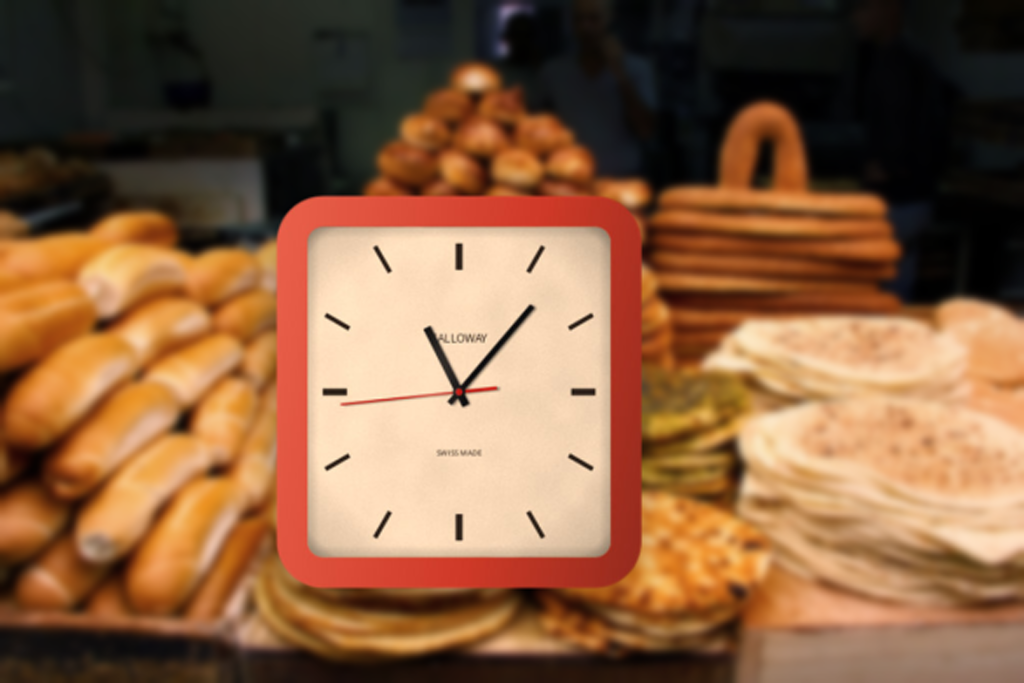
11h06m44s
